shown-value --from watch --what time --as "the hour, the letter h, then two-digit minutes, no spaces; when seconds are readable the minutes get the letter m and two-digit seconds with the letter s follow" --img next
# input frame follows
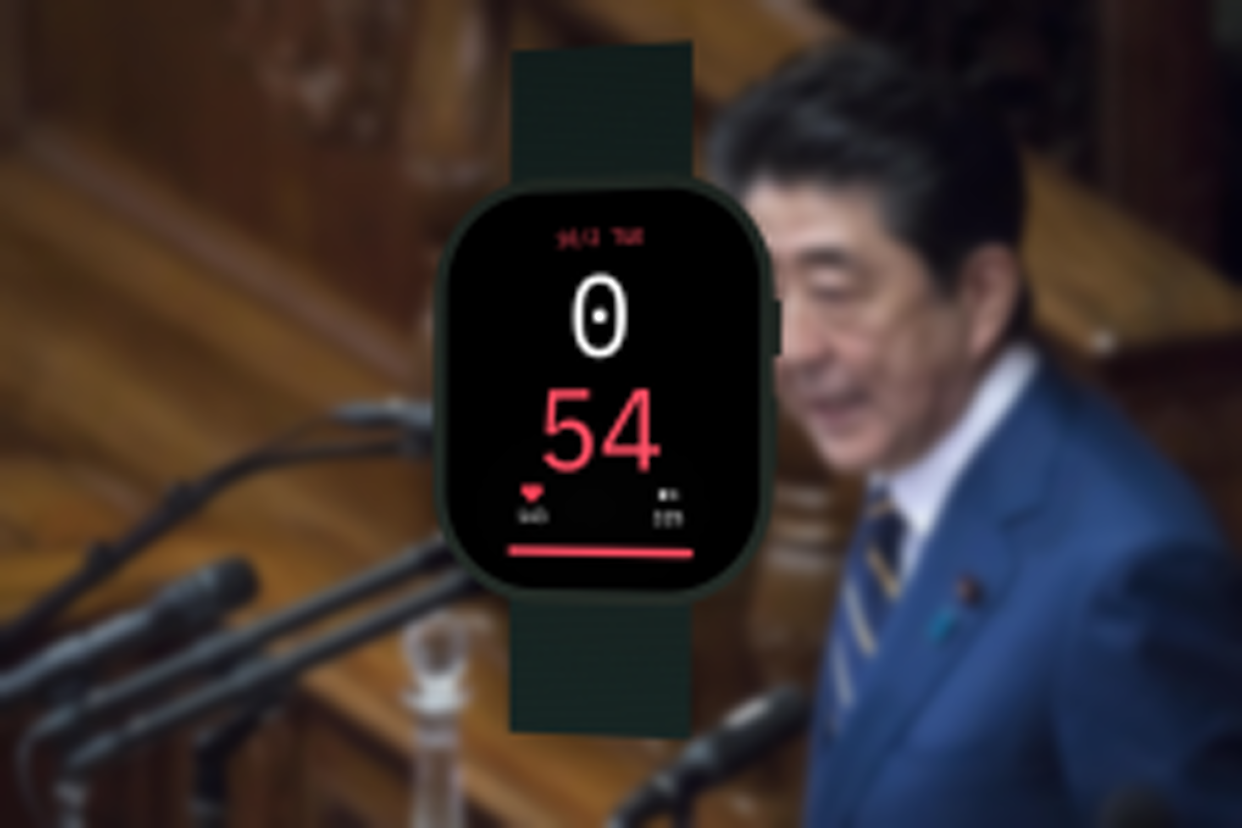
0h54
